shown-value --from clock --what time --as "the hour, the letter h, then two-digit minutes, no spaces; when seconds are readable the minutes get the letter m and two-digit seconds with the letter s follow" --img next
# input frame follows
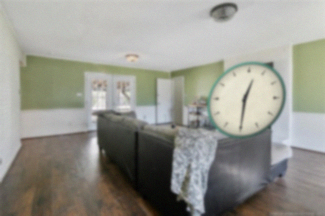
12h30
